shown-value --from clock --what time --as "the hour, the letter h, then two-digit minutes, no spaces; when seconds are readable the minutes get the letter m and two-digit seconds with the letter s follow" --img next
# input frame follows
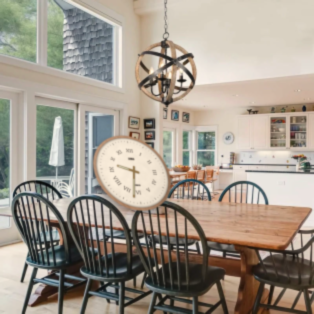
9h32
